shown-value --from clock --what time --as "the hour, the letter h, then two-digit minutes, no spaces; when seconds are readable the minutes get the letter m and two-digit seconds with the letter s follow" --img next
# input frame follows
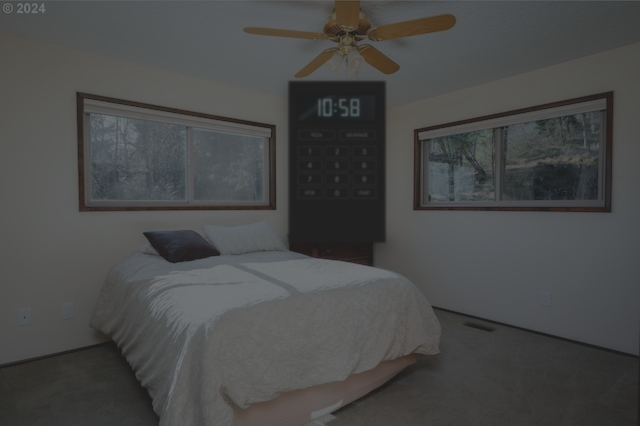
10h58
